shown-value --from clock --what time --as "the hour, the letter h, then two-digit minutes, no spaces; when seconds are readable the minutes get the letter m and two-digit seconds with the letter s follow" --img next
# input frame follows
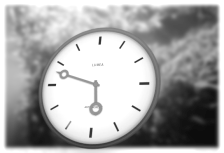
5h48
